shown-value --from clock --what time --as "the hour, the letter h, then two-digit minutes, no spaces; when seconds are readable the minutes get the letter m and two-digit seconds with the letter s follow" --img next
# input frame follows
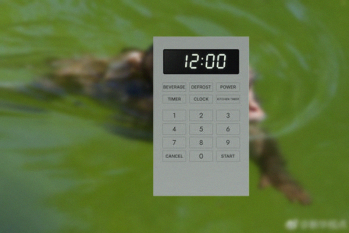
12h00
